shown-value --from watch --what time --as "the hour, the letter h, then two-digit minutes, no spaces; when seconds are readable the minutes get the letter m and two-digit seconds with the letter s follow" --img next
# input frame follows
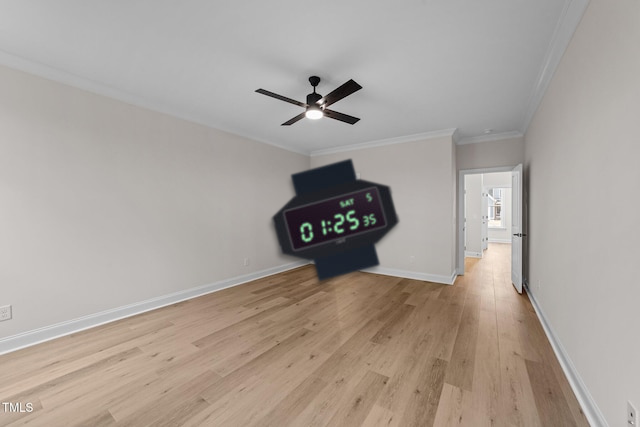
1h25
